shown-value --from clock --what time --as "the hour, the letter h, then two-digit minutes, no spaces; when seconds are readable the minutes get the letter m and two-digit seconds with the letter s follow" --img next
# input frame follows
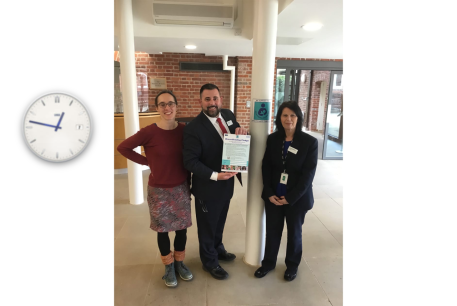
12h47
